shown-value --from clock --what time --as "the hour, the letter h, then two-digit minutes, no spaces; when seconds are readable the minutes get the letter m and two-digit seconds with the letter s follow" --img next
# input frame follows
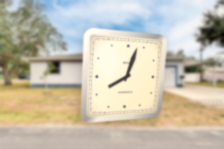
8h03
